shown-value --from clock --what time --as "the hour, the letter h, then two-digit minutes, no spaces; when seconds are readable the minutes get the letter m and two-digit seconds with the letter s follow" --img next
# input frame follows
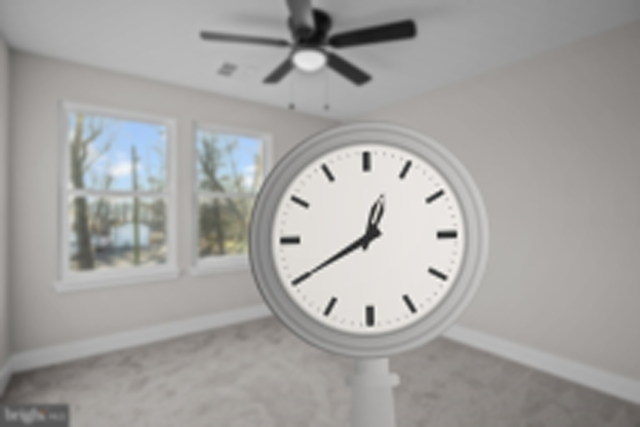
12h40
